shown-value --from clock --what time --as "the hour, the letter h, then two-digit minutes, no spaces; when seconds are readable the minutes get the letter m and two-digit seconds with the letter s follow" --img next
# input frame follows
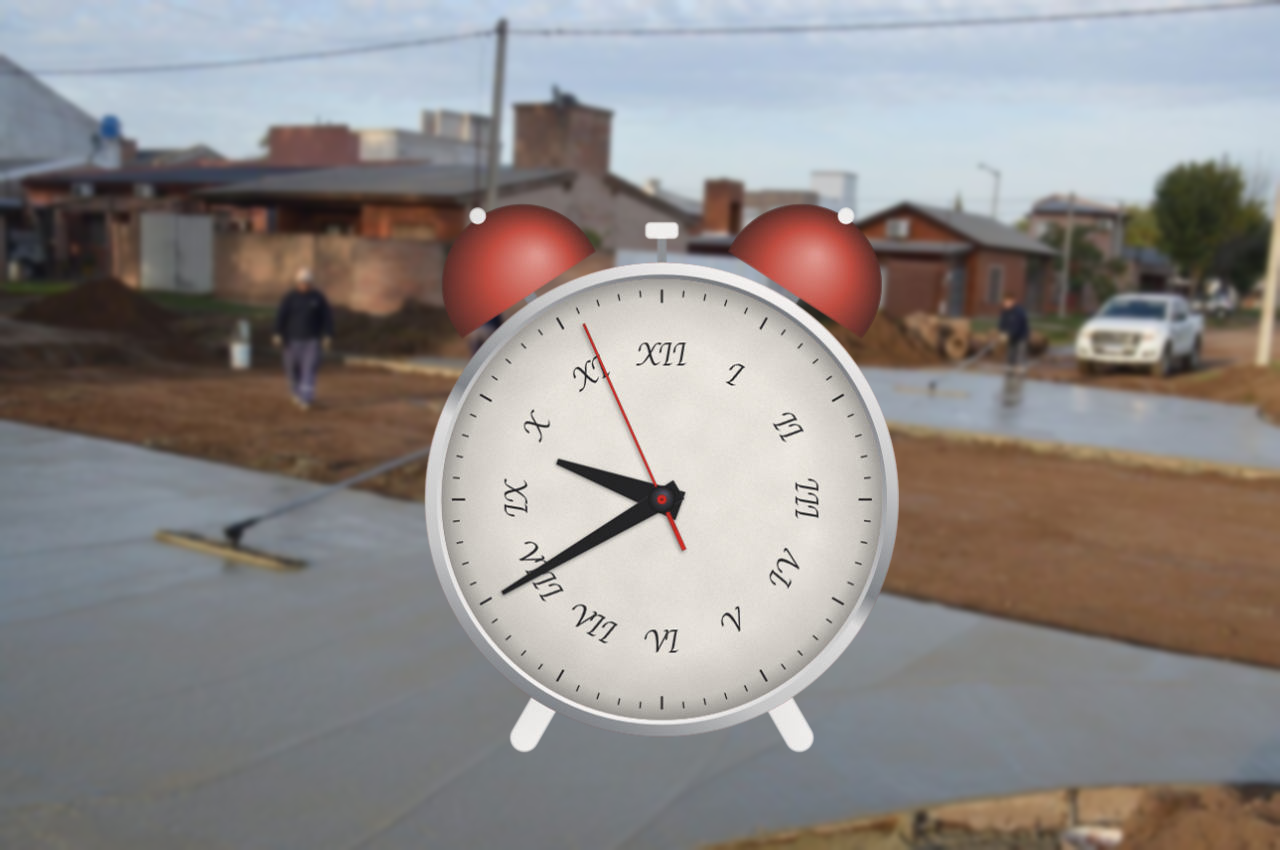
9h39m56s
